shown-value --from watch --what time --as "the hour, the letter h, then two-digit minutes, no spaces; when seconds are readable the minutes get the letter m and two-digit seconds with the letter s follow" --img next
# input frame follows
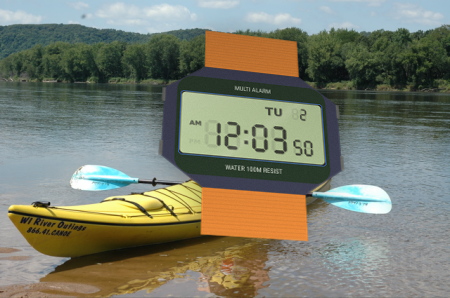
12h03m50s
